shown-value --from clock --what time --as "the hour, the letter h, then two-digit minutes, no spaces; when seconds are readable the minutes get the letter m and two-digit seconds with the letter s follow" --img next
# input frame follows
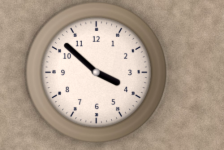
3h52
